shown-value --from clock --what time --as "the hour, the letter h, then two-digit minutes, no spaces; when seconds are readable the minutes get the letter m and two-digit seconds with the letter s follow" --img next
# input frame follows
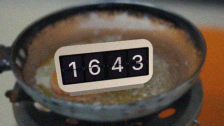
16h43
